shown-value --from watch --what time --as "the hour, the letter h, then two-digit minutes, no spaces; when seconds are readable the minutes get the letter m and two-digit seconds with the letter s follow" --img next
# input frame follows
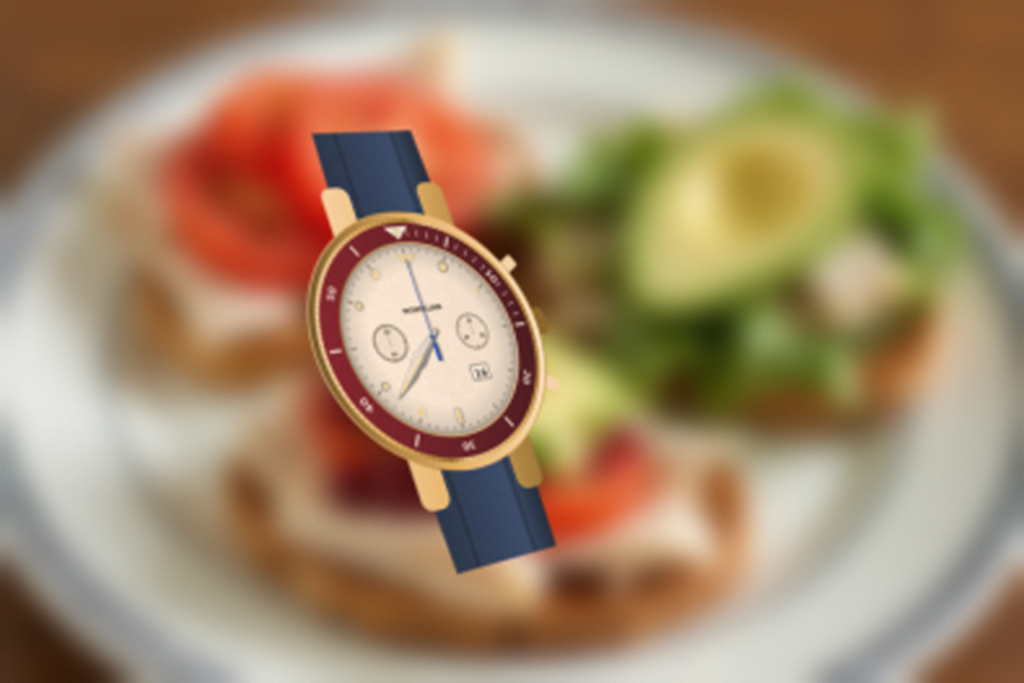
7h38
